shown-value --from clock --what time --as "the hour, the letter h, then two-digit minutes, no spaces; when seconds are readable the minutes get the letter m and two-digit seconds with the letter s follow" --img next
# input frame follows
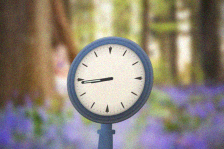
8h44
